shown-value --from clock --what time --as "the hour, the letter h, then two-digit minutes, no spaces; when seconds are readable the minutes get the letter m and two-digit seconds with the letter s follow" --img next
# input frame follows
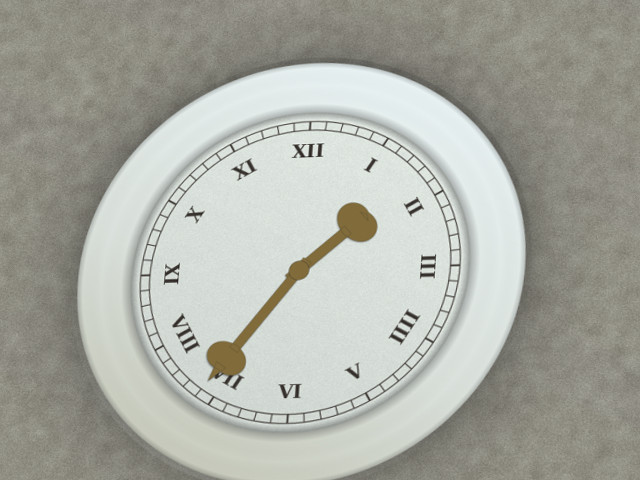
1h36
